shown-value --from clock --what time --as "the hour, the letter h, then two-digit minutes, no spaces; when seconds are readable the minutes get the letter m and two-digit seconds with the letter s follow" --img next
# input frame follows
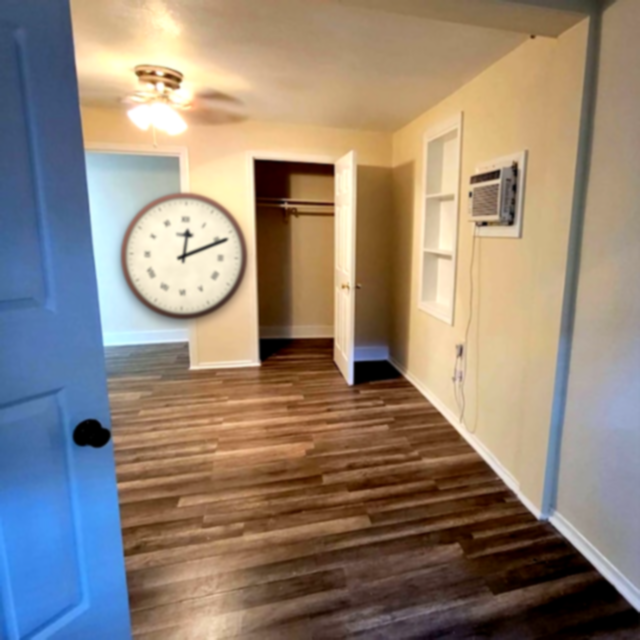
12h11
